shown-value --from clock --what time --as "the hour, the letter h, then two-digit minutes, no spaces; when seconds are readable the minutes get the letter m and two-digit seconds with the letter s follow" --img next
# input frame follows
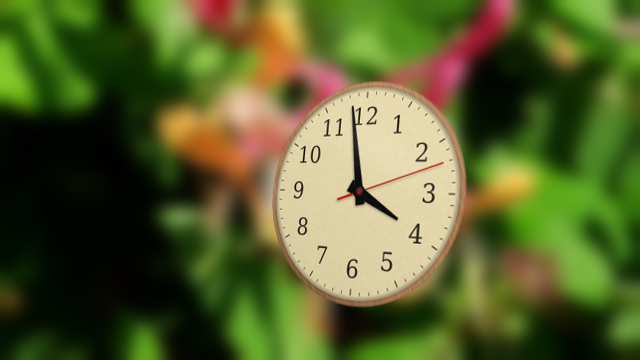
3h58m12s
